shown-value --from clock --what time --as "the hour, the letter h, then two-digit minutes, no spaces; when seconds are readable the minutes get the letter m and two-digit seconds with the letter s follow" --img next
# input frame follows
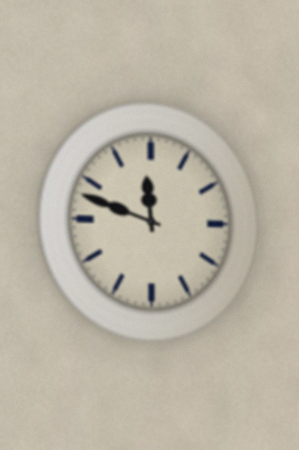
11h48
